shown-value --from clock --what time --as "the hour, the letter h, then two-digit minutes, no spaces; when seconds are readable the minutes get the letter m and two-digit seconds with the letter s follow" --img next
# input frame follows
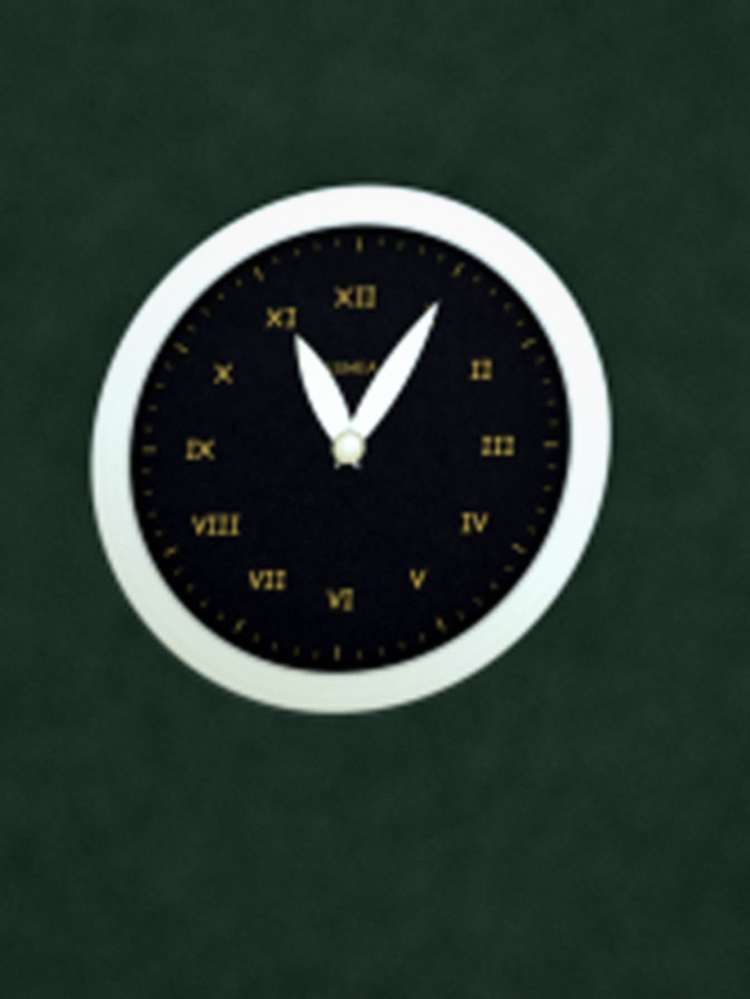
11h05
